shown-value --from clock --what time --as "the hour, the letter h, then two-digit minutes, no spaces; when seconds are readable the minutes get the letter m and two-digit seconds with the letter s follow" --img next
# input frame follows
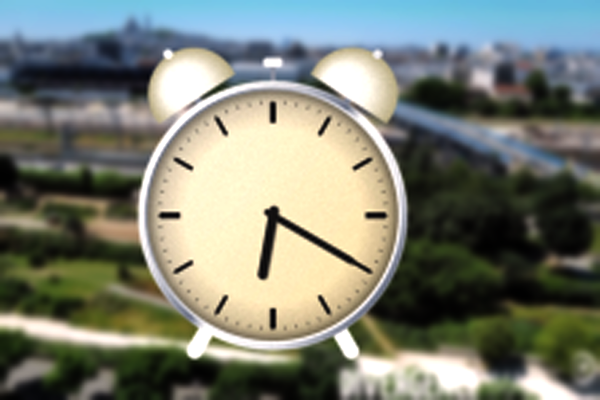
6h20
